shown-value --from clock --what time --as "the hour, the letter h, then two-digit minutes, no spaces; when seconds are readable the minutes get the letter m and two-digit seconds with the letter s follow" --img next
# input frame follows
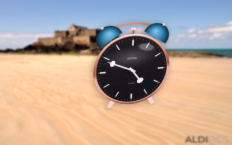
4h49
